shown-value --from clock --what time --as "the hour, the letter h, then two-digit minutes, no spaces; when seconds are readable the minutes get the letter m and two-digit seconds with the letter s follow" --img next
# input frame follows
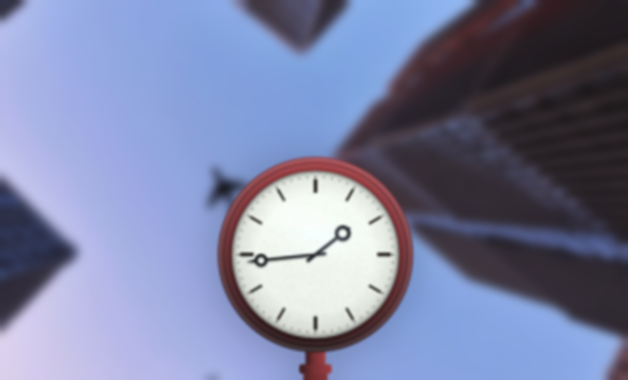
1h44
